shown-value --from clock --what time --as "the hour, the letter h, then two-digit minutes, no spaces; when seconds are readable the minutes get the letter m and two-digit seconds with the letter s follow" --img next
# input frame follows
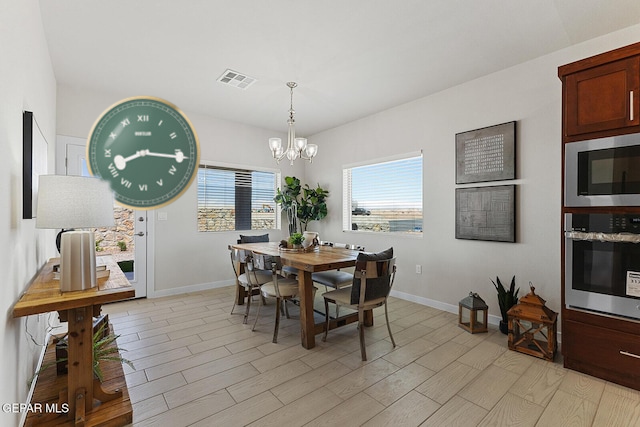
8h16
